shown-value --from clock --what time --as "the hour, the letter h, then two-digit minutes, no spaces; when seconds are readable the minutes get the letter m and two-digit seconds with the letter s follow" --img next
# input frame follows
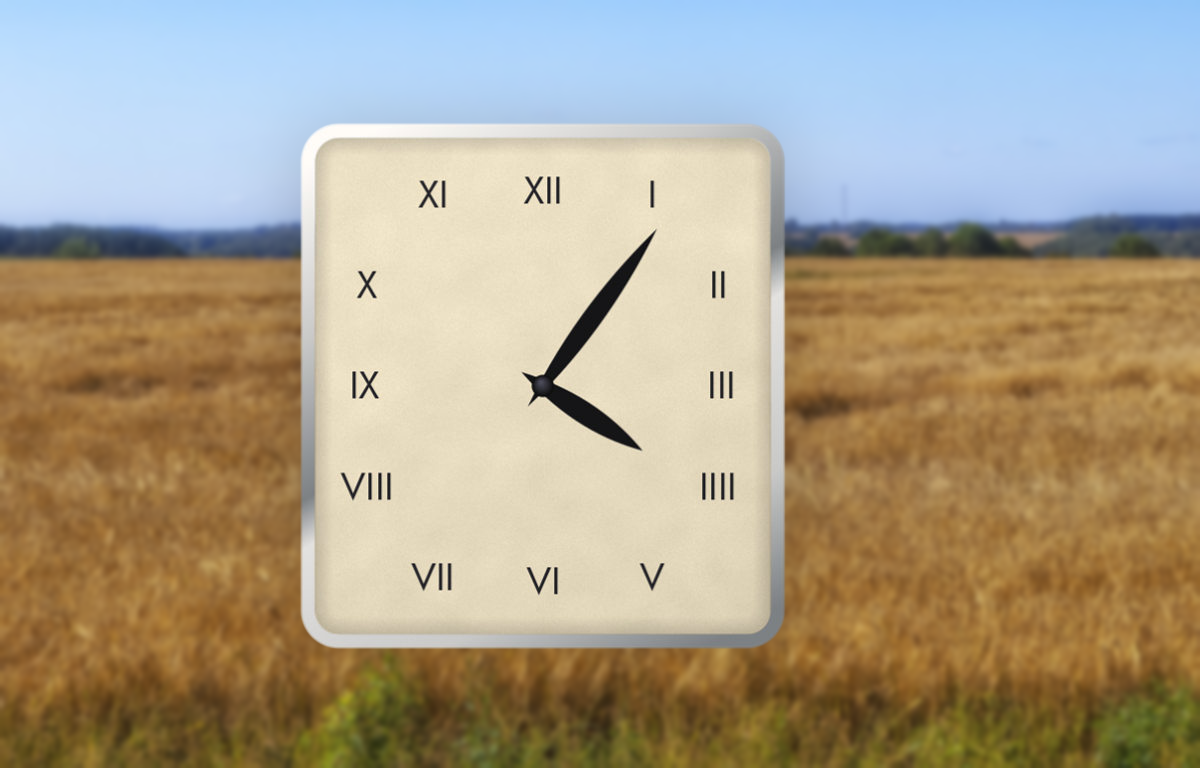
4h06
